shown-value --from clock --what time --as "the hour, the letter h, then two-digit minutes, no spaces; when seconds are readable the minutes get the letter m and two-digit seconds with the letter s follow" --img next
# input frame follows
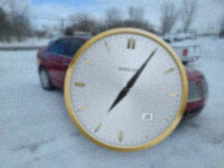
7h05
